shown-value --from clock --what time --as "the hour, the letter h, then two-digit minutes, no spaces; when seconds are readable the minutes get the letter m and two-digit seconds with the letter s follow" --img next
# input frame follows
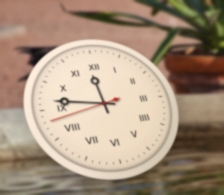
11h46m43s
